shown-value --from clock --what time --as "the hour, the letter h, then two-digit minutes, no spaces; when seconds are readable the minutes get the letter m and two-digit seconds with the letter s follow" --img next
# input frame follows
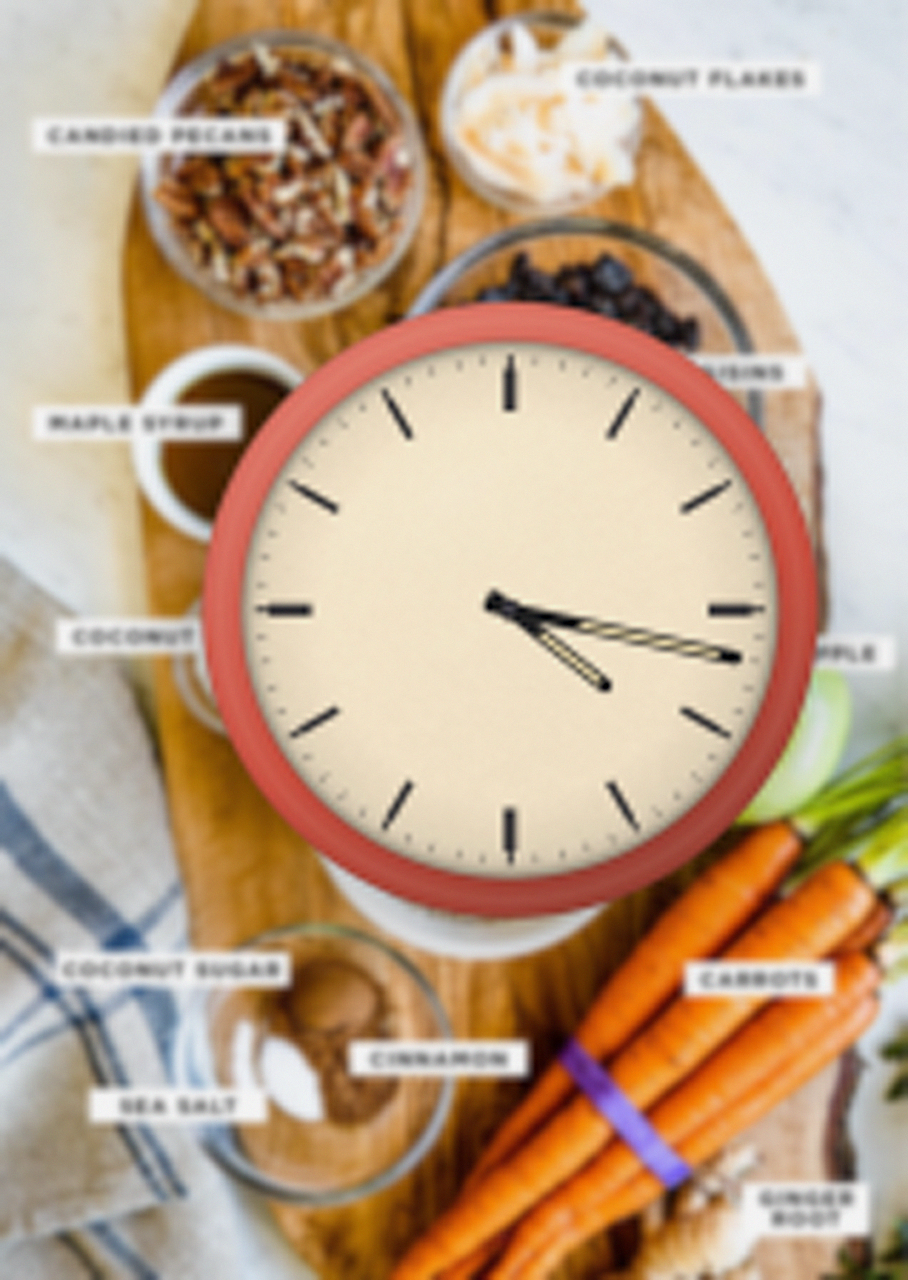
4h17
